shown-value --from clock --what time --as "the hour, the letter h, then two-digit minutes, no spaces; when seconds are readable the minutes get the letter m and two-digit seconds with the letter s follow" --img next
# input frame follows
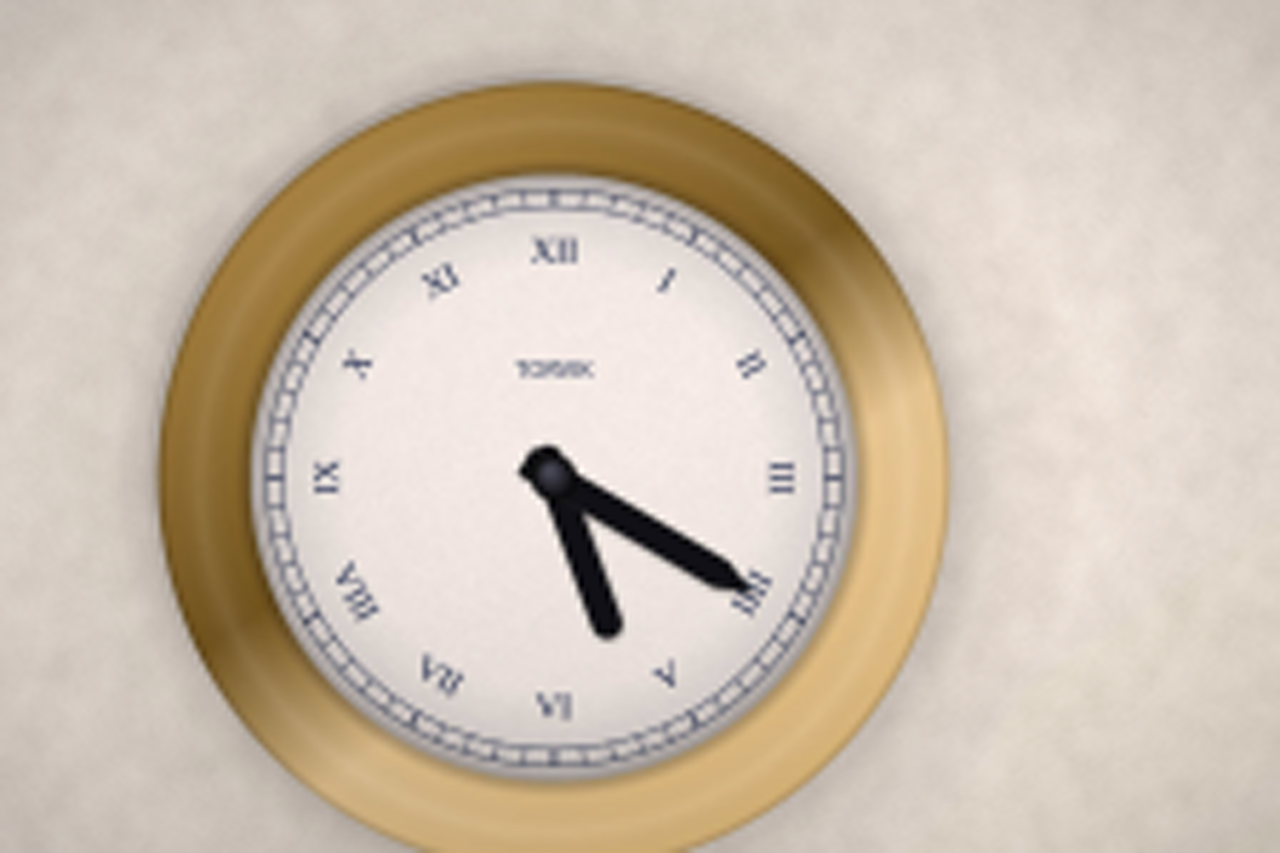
5h20
